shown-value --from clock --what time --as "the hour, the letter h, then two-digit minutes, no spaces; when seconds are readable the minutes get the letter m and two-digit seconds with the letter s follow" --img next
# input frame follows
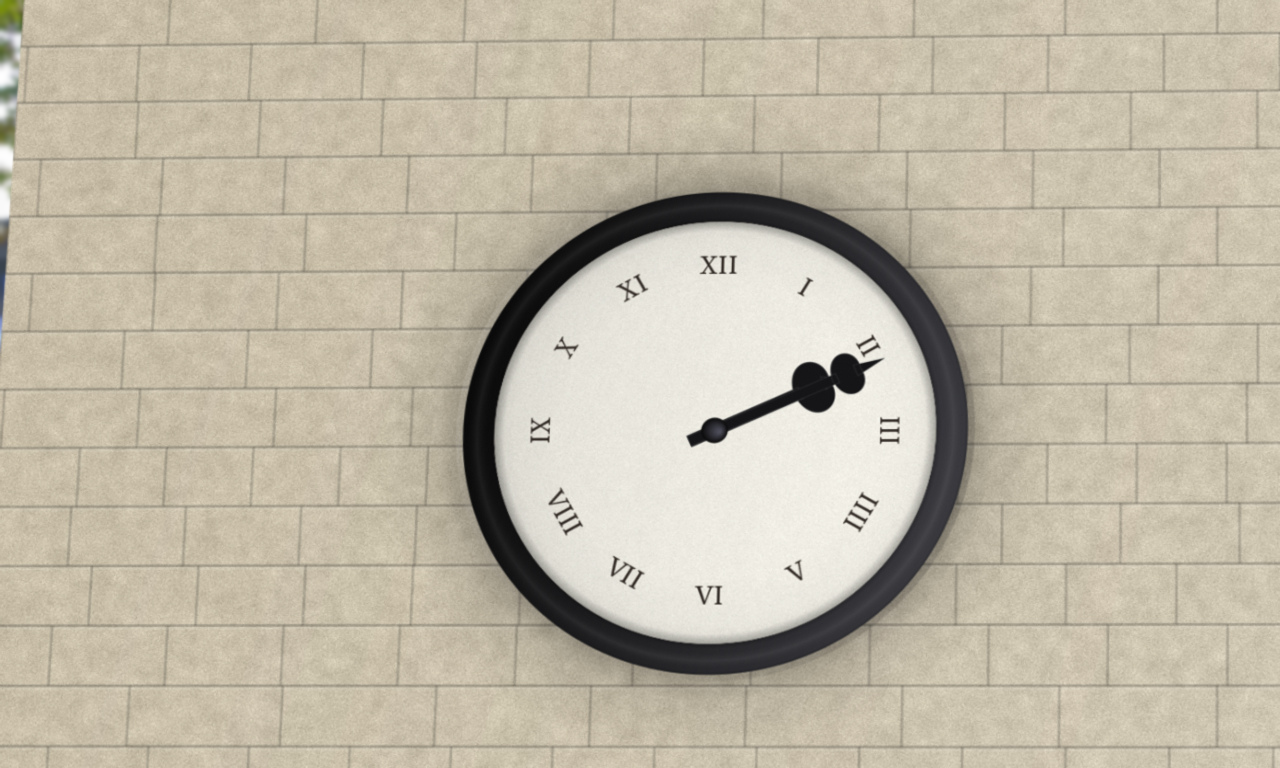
2h11
